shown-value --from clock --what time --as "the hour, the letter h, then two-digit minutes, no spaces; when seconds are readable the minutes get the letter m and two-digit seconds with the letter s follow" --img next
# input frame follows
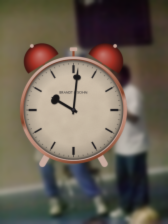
10h01
